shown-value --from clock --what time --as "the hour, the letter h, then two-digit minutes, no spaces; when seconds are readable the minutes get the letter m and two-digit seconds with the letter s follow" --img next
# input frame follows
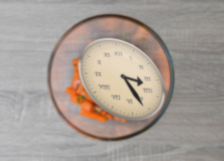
3h26
